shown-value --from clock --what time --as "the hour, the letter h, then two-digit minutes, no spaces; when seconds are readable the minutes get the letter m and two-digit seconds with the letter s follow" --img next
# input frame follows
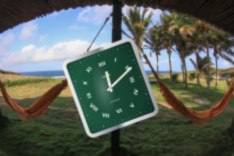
12h11
